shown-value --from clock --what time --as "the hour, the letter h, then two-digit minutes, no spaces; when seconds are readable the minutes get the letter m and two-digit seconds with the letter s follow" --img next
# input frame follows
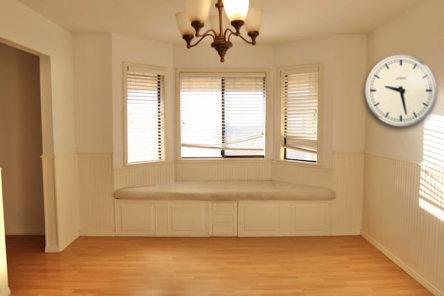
9h28
